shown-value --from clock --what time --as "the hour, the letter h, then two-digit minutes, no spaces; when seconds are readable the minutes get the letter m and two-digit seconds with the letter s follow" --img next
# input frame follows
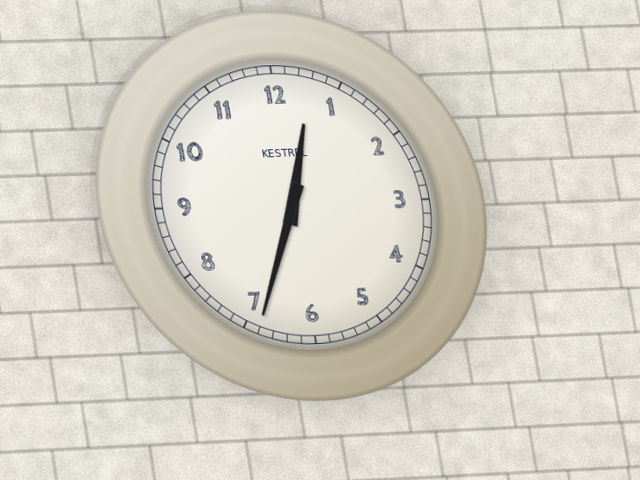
12h34
